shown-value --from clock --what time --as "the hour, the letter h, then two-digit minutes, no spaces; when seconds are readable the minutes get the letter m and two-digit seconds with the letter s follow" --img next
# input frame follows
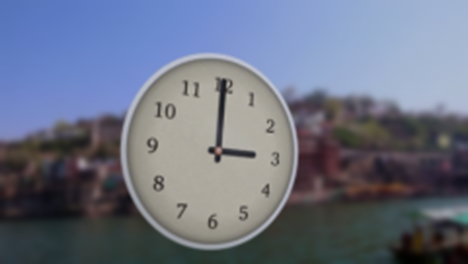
3h00
